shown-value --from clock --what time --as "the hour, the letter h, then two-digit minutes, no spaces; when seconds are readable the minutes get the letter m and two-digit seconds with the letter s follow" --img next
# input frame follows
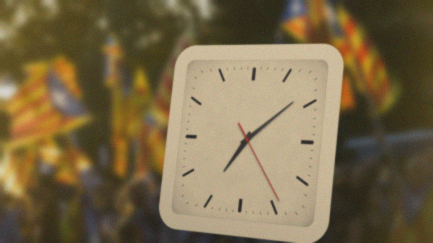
7h08m24s
